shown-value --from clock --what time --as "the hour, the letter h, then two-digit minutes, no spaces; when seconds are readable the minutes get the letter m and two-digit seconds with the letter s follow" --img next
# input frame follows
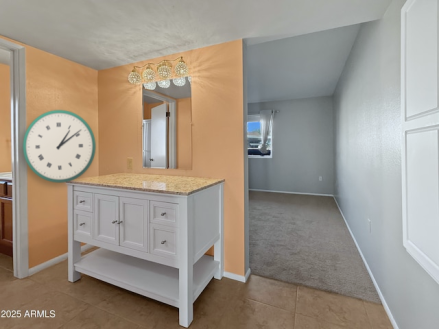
1h09
